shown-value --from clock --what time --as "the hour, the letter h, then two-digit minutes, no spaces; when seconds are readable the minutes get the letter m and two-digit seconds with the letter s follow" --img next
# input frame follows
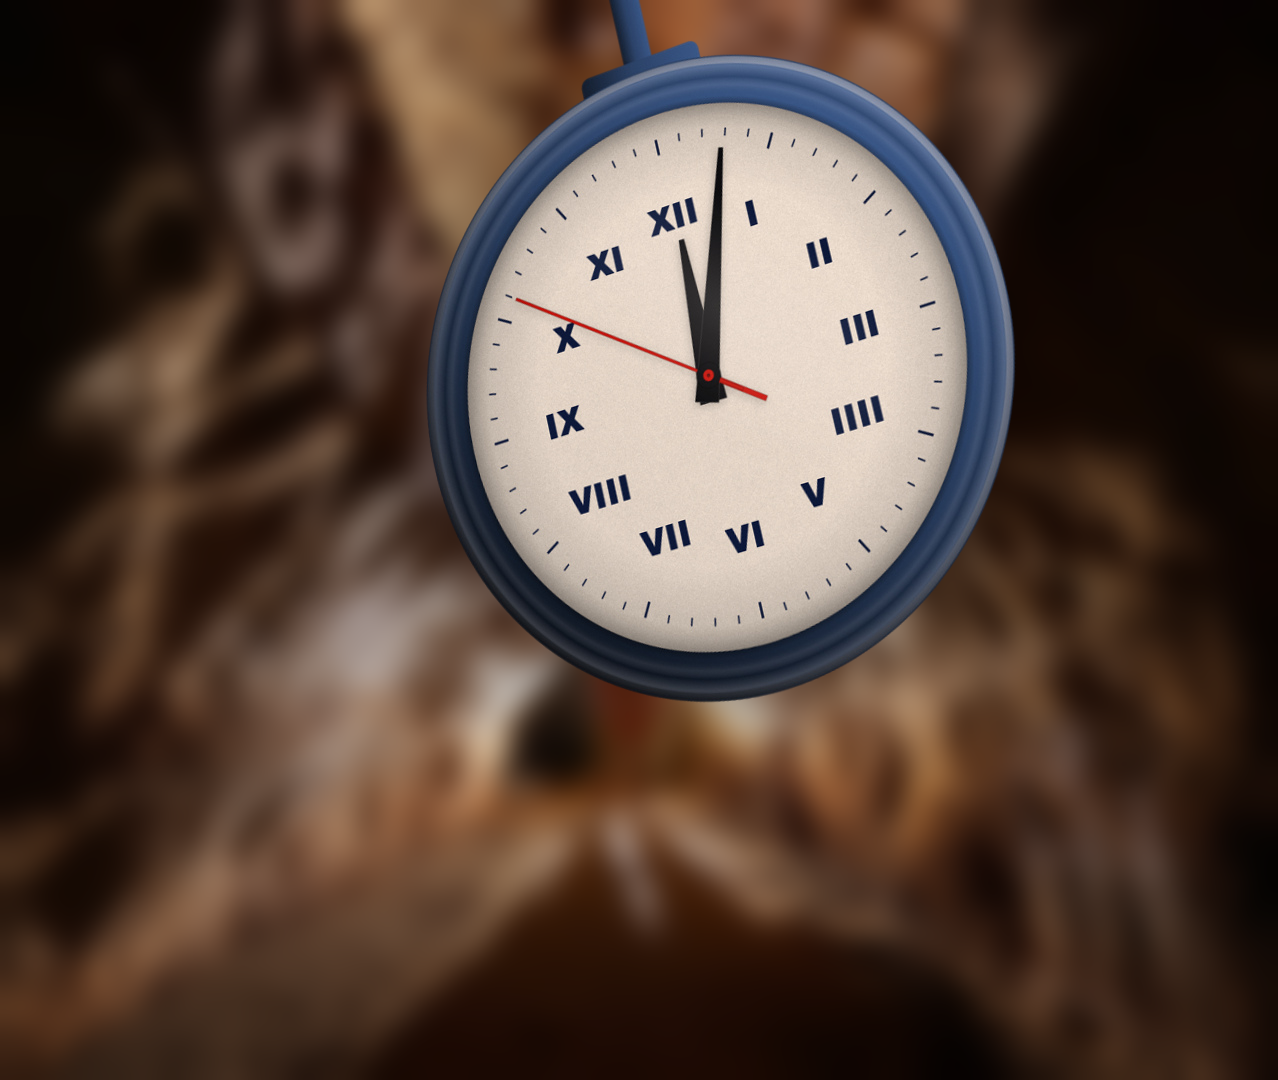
12h02m51s
